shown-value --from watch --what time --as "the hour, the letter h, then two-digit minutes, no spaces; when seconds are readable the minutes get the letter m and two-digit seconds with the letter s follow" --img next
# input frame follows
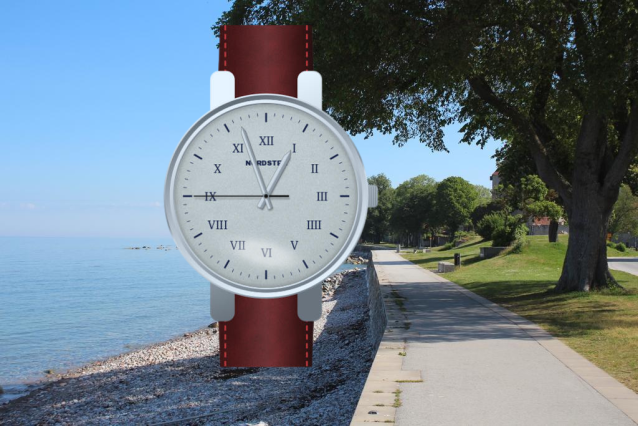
12h56m45s
